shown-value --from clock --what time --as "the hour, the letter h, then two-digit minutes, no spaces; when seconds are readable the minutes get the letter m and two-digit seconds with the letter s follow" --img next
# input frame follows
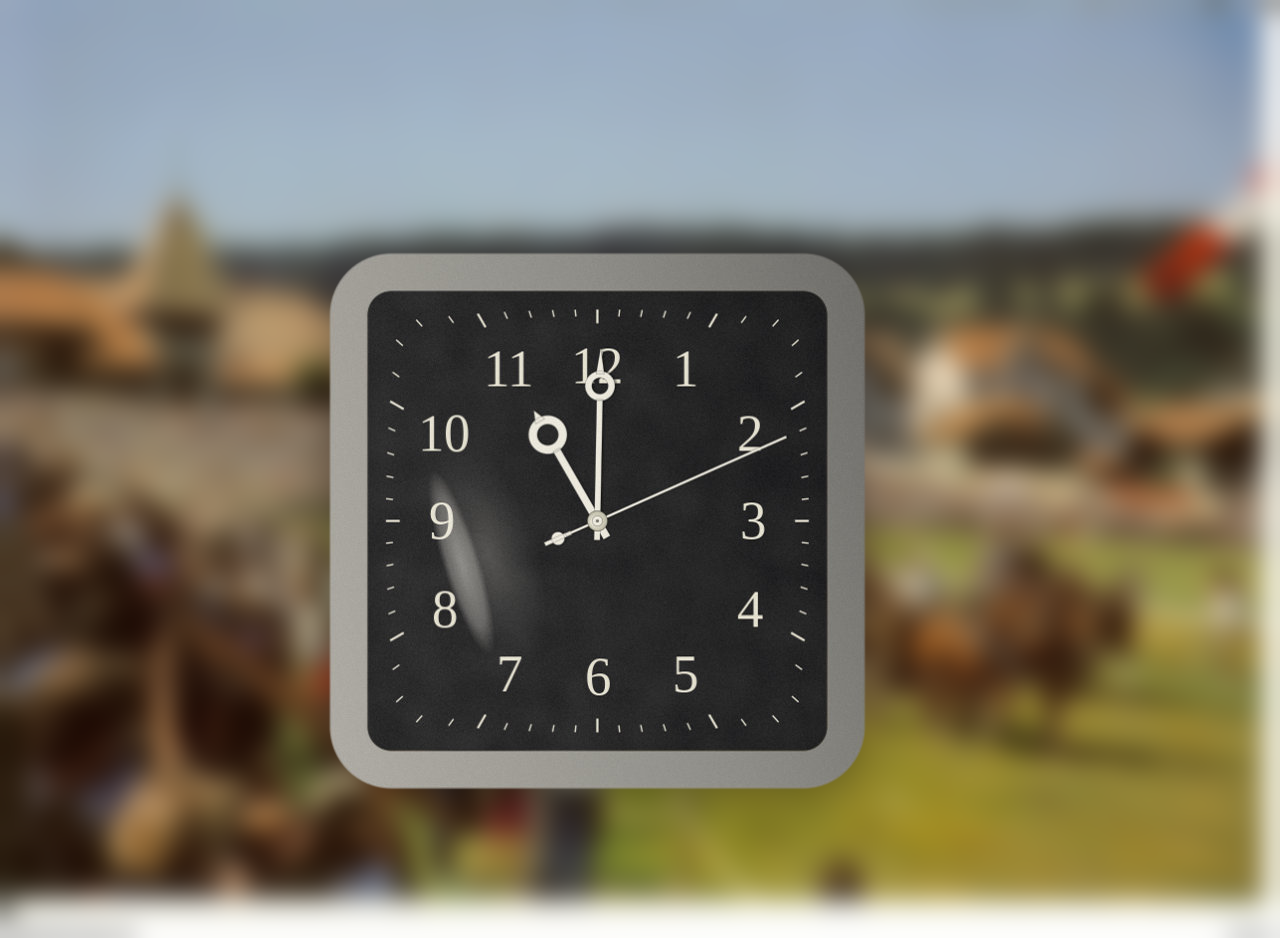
11h00m11s
